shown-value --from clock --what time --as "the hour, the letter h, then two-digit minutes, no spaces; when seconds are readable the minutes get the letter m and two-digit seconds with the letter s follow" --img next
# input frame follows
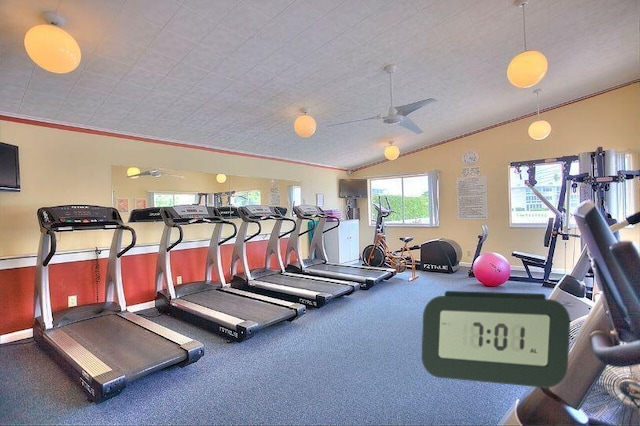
7h01
